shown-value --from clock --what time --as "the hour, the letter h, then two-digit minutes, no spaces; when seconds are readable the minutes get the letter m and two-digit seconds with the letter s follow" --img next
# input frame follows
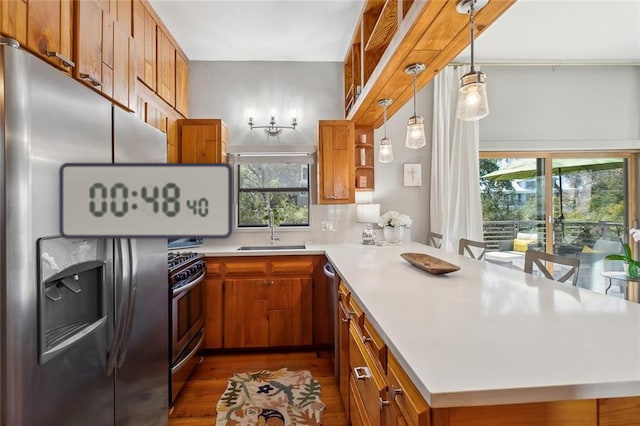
0h48m40s
